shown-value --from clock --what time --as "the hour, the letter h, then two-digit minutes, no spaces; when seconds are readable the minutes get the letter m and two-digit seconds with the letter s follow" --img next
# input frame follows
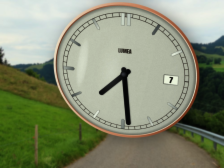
7h29
